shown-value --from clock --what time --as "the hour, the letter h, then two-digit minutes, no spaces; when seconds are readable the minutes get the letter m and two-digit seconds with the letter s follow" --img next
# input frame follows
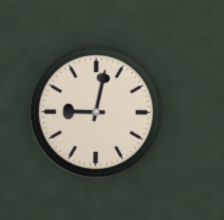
9h02
